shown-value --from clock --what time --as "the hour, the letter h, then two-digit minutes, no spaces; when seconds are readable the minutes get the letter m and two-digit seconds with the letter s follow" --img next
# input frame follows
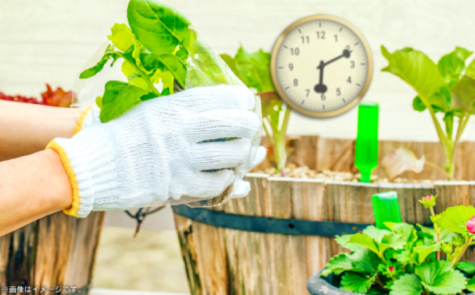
6h11
